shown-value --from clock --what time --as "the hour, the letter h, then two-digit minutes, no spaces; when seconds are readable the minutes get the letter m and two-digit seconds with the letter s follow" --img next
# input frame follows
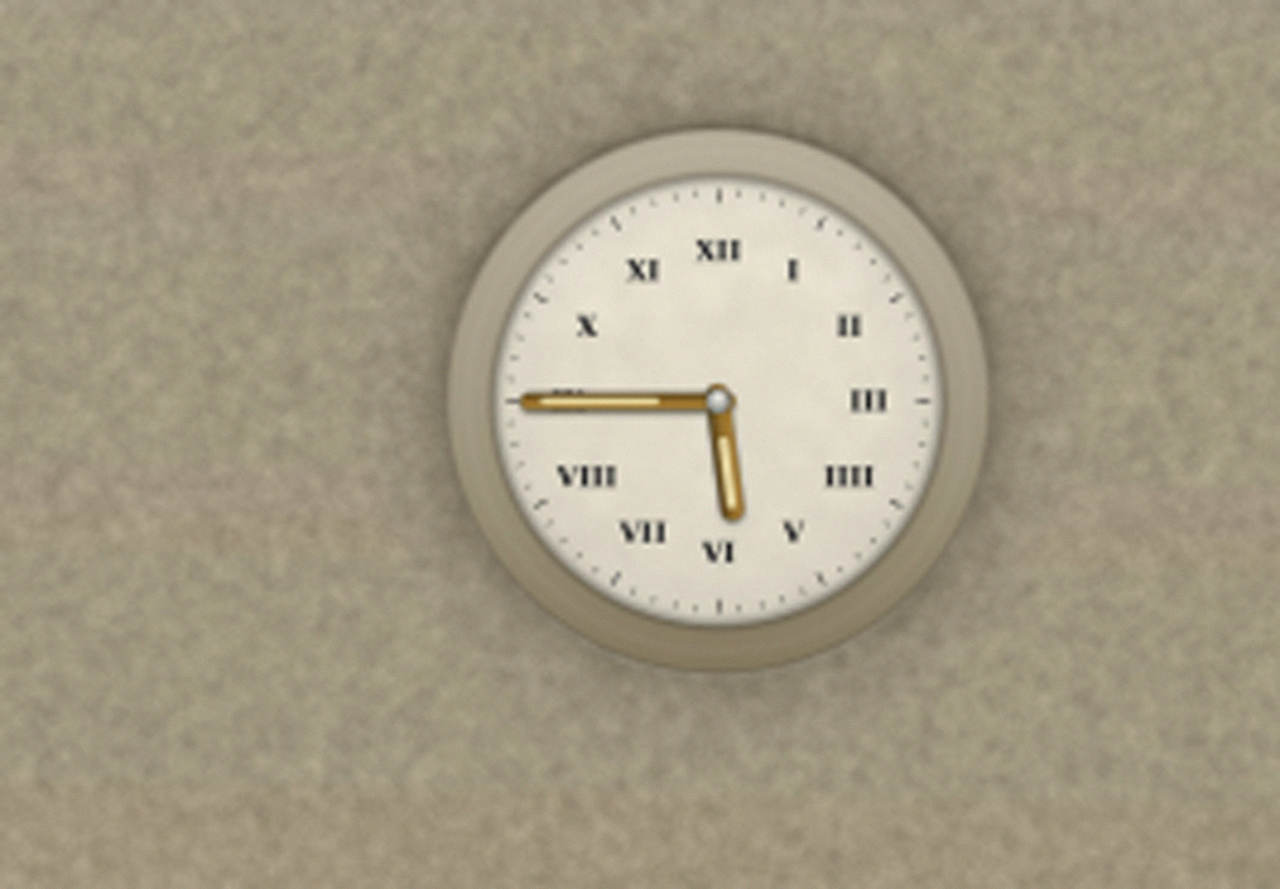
5h45
